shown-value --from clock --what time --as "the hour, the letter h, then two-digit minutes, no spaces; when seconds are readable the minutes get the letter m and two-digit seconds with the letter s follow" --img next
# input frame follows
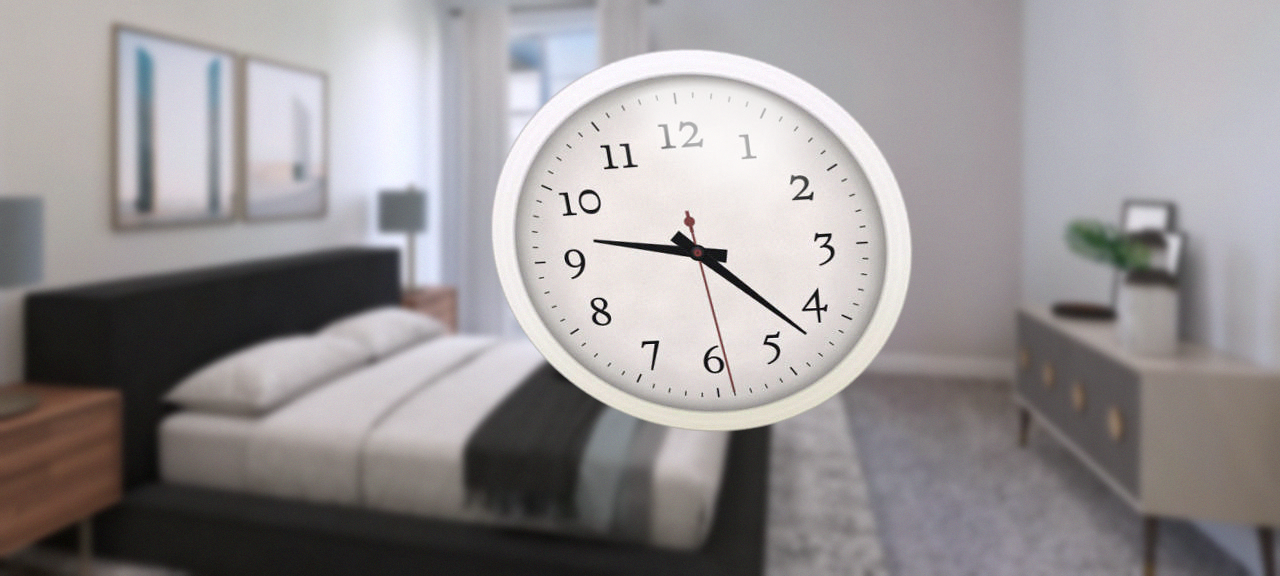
9h22m29s
